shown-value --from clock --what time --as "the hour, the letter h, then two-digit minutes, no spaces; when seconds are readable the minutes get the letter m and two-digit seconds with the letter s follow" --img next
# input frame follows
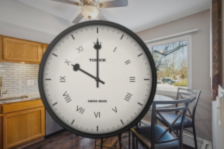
10h00
